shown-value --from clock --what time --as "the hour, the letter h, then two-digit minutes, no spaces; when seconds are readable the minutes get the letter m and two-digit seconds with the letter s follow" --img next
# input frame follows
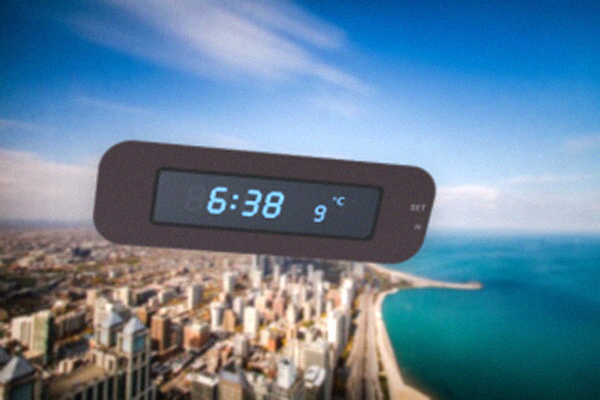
6h38
